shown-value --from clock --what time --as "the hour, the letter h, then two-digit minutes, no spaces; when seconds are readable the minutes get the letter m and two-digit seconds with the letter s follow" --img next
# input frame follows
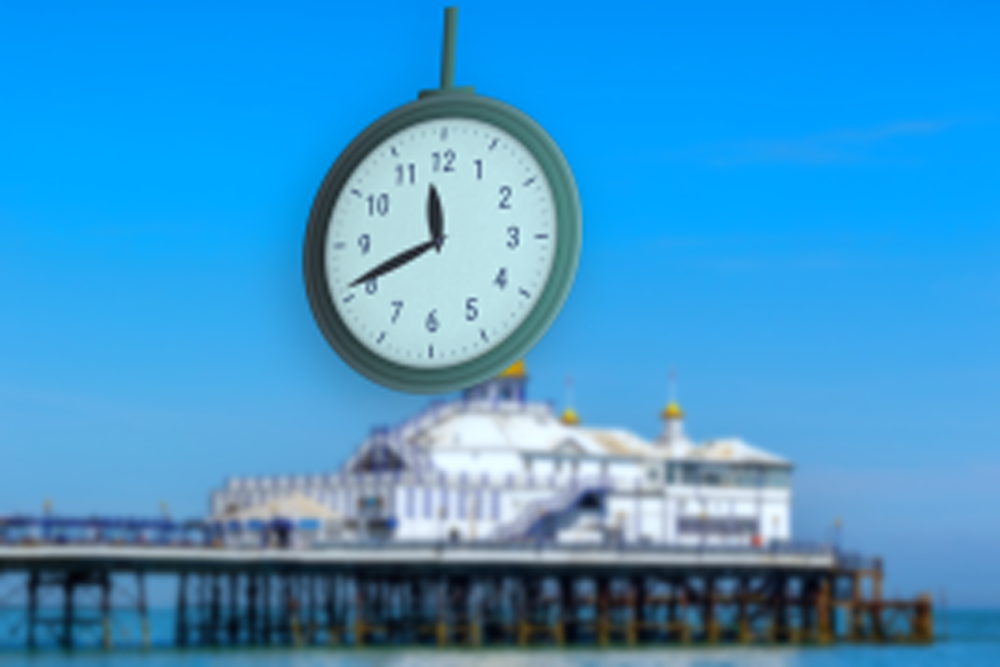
11h41
